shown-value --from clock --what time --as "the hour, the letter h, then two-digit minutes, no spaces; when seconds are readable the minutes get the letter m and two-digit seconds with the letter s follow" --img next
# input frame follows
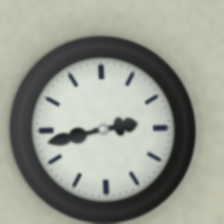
2h43
